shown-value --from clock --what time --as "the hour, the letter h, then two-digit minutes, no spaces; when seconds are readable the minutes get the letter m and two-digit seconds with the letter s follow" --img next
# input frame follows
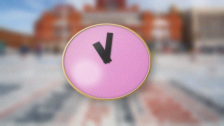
11h01
